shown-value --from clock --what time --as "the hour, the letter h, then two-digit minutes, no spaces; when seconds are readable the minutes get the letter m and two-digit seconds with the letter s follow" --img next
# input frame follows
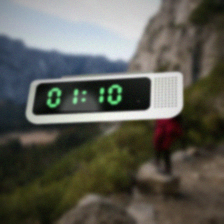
1h10
